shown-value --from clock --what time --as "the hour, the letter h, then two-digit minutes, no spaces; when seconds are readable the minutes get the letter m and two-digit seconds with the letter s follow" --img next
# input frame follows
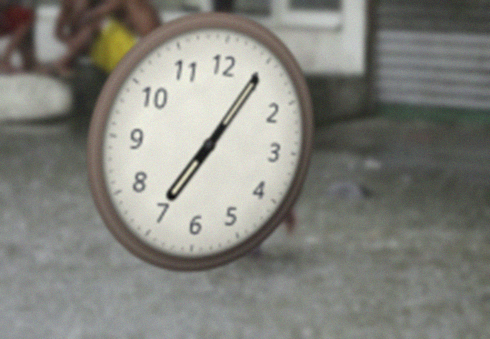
7h05
